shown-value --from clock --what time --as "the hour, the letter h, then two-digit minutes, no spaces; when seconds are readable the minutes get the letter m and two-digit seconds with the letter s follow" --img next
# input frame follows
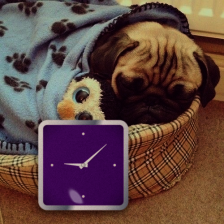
9h08
